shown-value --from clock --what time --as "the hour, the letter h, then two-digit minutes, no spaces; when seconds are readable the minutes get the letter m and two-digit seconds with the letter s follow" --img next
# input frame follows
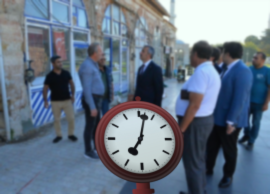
7h02
